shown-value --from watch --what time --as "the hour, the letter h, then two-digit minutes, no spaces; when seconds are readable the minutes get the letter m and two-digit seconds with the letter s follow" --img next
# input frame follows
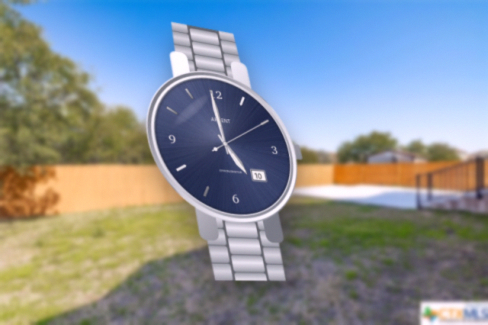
4h59m10s
